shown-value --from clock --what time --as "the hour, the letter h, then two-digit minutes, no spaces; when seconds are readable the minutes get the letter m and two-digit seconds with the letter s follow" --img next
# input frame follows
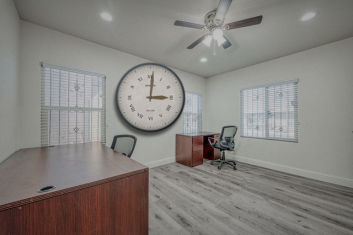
3h01
